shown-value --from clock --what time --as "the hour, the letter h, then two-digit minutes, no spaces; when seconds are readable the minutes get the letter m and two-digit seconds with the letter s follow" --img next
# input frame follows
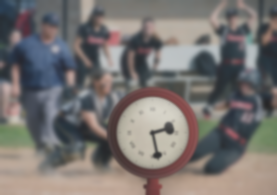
2h28
